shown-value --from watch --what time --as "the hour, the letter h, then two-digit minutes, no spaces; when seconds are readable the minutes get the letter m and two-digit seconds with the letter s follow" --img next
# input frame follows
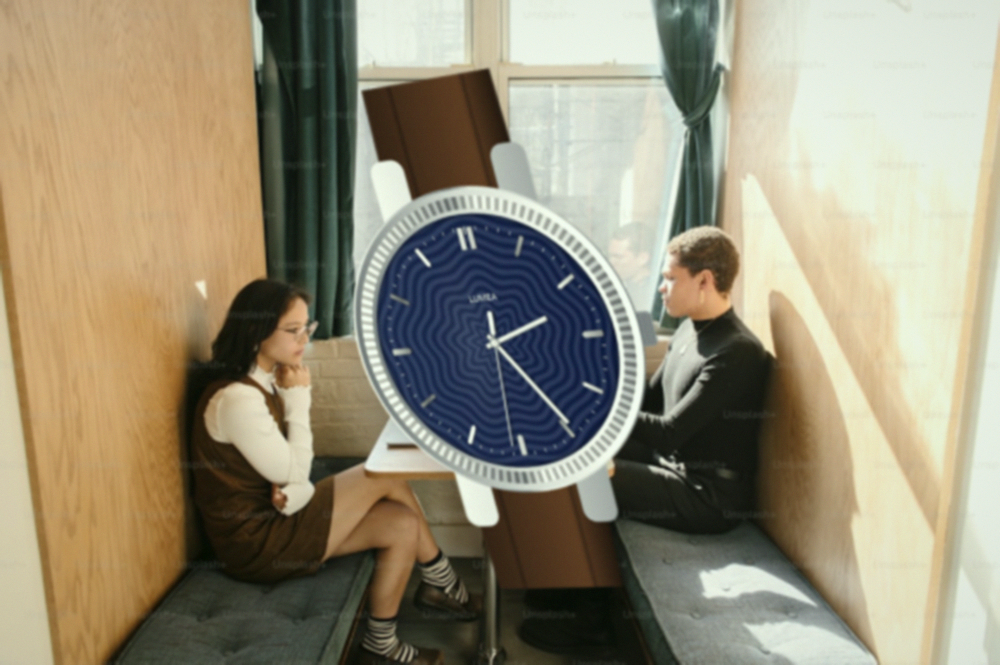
2h24m31s
